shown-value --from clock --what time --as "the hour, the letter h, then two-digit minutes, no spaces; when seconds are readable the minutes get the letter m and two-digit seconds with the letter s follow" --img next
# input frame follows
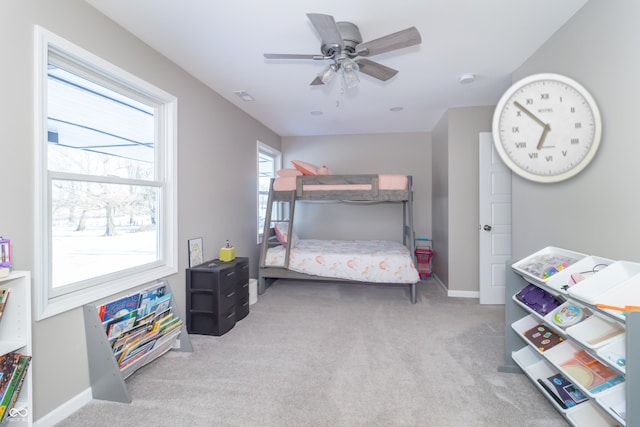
6h52
